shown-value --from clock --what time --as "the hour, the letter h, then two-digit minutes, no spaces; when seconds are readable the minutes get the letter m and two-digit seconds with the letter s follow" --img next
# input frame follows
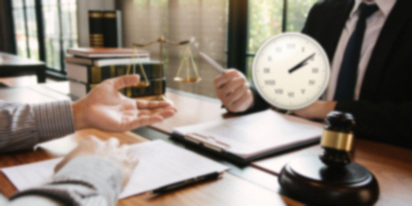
2h09
